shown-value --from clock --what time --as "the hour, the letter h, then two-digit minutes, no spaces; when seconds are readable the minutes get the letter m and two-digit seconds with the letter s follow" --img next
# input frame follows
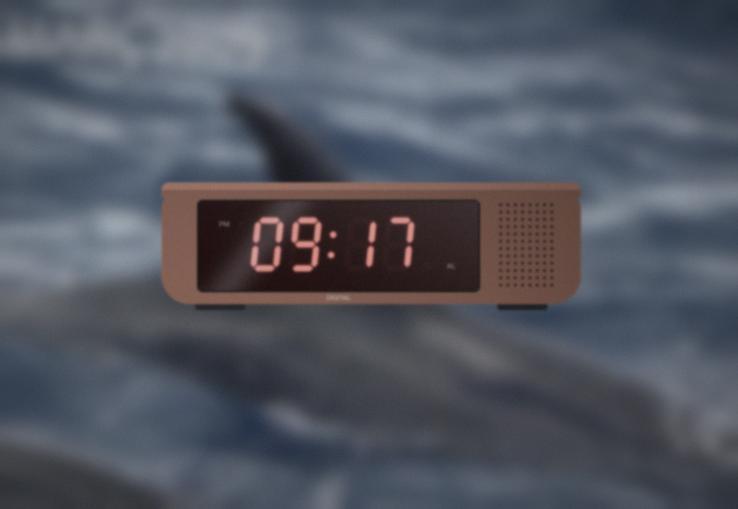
9h17
